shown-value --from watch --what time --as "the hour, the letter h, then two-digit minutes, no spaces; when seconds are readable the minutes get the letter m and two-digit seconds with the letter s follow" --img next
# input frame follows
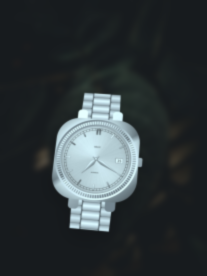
7h20
